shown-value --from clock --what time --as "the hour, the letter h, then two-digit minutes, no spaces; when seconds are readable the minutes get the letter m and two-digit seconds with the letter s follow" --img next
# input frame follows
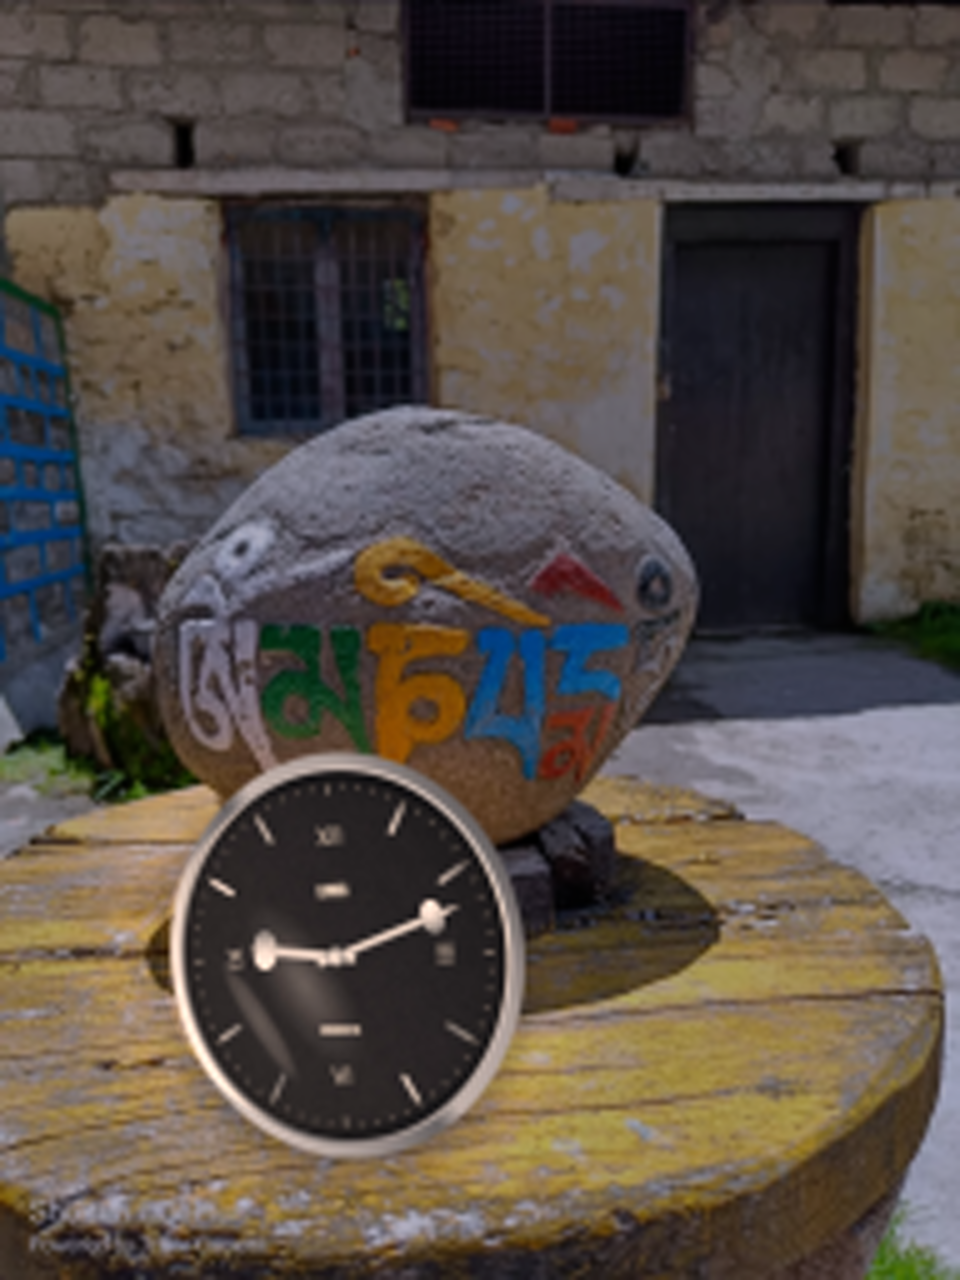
9h12
